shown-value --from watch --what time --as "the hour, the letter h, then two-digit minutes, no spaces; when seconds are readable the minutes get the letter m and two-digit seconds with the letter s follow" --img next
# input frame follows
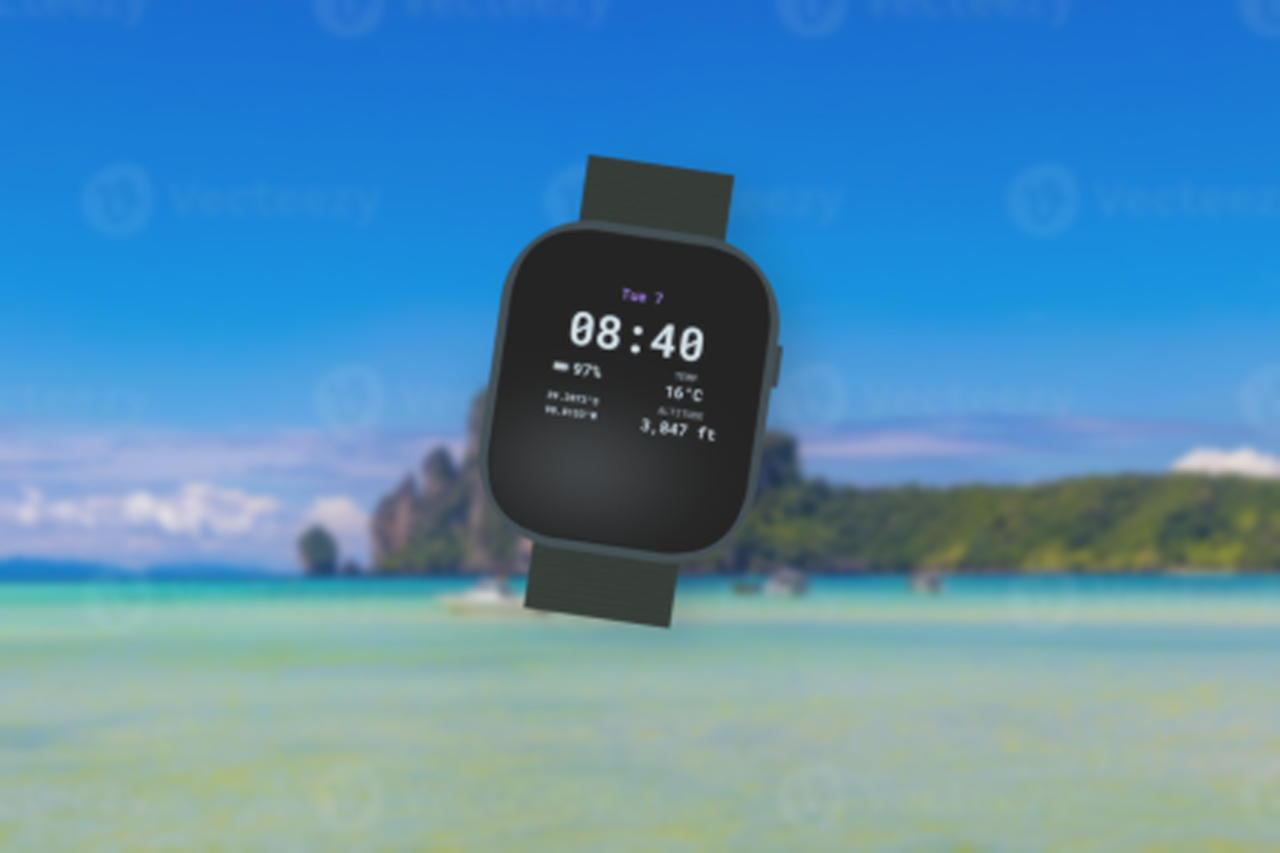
8h40
